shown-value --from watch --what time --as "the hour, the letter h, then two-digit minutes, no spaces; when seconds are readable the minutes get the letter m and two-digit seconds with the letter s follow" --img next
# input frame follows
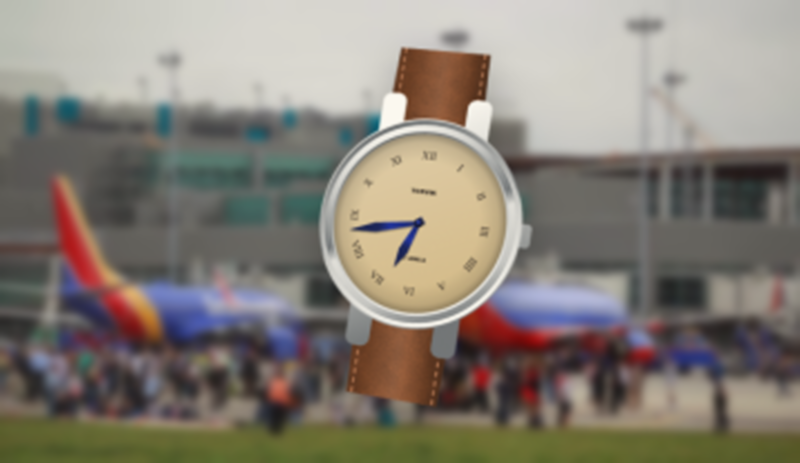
6h43
